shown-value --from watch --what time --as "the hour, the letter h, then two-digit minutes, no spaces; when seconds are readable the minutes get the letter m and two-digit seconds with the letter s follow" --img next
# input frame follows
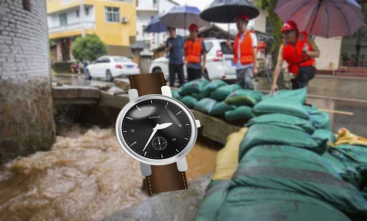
2h36
